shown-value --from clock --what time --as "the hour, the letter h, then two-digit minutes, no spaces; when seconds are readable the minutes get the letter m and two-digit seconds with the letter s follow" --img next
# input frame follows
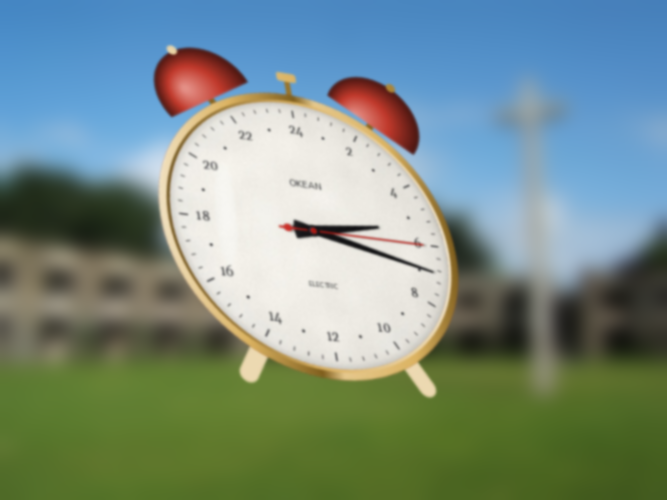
5h17m15s
